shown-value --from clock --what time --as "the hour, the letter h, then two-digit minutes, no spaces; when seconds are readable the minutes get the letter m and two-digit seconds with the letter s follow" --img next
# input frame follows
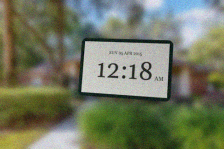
12h18
